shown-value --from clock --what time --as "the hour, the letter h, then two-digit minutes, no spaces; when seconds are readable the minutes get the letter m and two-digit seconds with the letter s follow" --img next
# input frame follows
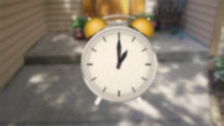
1h00
